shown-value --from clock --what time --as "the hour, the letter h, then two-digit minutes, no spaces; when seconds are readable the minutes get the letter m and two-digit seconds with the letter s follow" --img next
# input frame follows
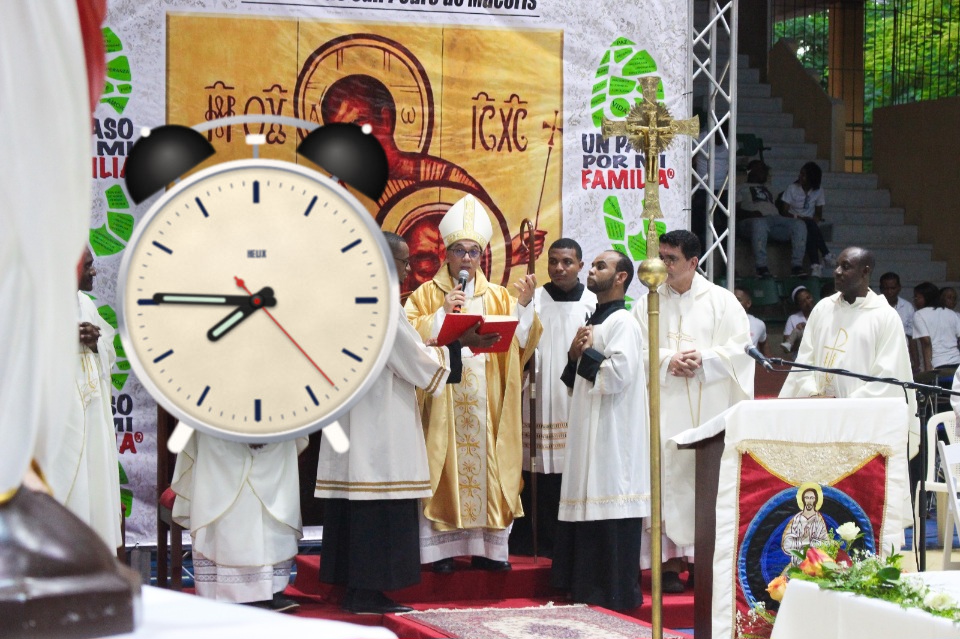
7h45m23s
